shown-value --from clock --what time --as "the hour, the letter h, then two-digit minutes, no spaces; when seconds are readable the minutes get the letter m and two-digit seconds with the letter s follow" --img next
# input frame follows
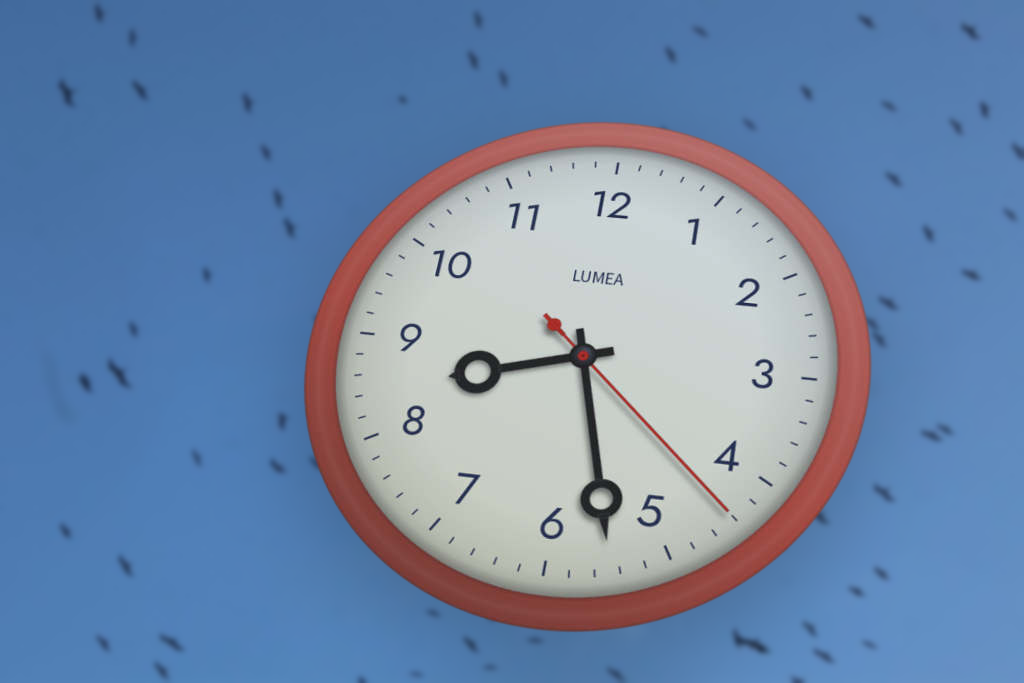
8h27m22s
